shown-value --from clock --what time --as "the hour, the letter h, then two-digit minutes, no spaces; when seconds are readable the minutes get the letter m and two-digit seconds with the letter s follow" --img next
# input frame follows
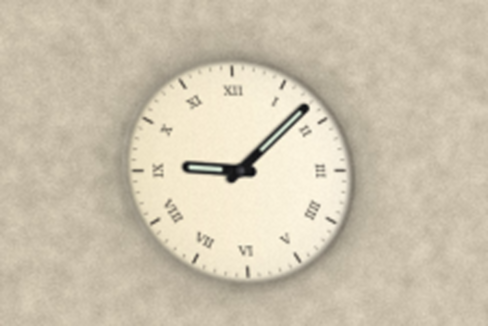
9h08
